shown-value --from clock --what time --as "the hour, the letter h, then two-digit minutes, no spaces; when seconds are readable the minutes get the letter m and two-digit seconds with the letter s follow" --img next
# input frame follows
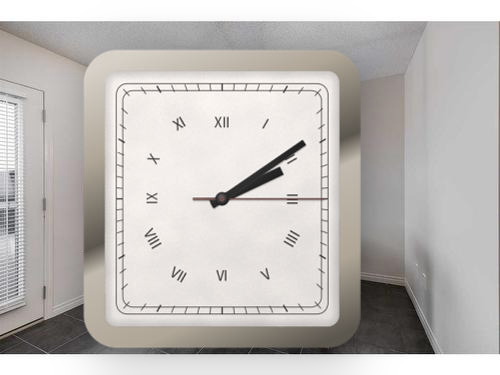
2h09m15s
